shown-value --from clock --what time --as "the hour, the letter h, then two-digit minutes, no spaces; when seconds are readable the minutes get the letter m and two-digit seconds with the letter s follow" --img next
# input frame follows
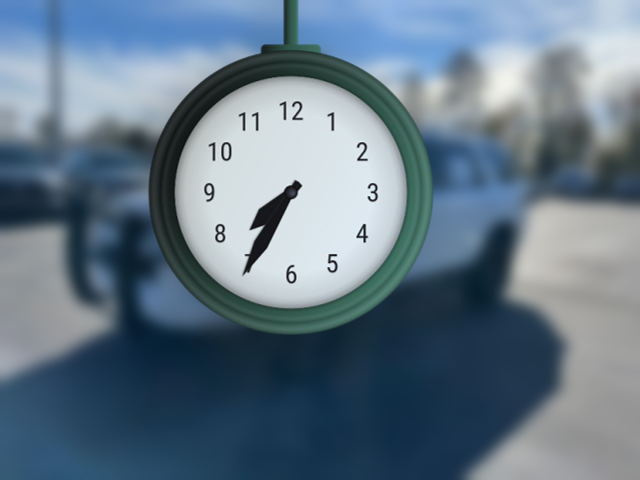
7h35
